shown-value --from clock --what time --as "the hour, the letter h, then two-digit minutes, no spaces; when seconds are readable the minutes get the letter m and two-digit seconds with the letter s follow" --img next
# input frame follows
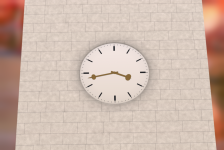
3h43
